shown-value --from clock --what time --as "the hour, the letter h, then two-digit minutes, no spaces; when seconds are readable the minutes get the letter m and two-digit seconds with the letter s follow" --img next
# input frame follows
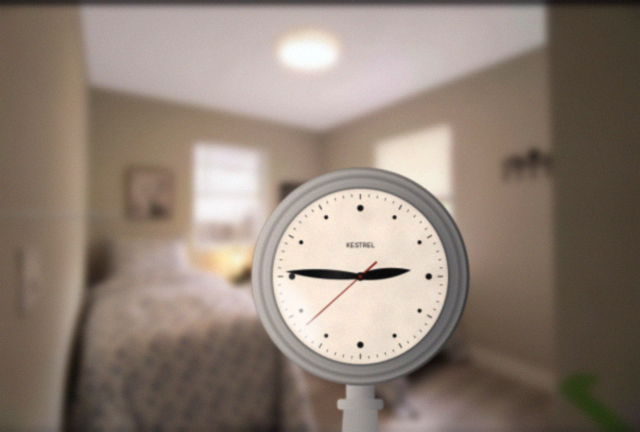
2h45m38s
